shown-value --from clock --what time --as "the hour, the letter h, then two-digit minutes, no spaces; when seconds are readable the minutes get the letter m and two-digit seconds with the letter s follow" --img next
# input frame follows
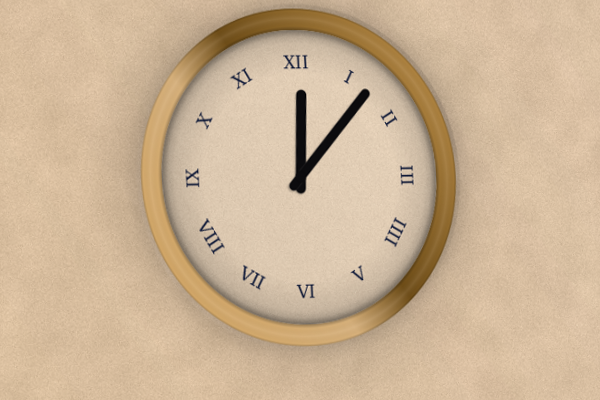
12h07
